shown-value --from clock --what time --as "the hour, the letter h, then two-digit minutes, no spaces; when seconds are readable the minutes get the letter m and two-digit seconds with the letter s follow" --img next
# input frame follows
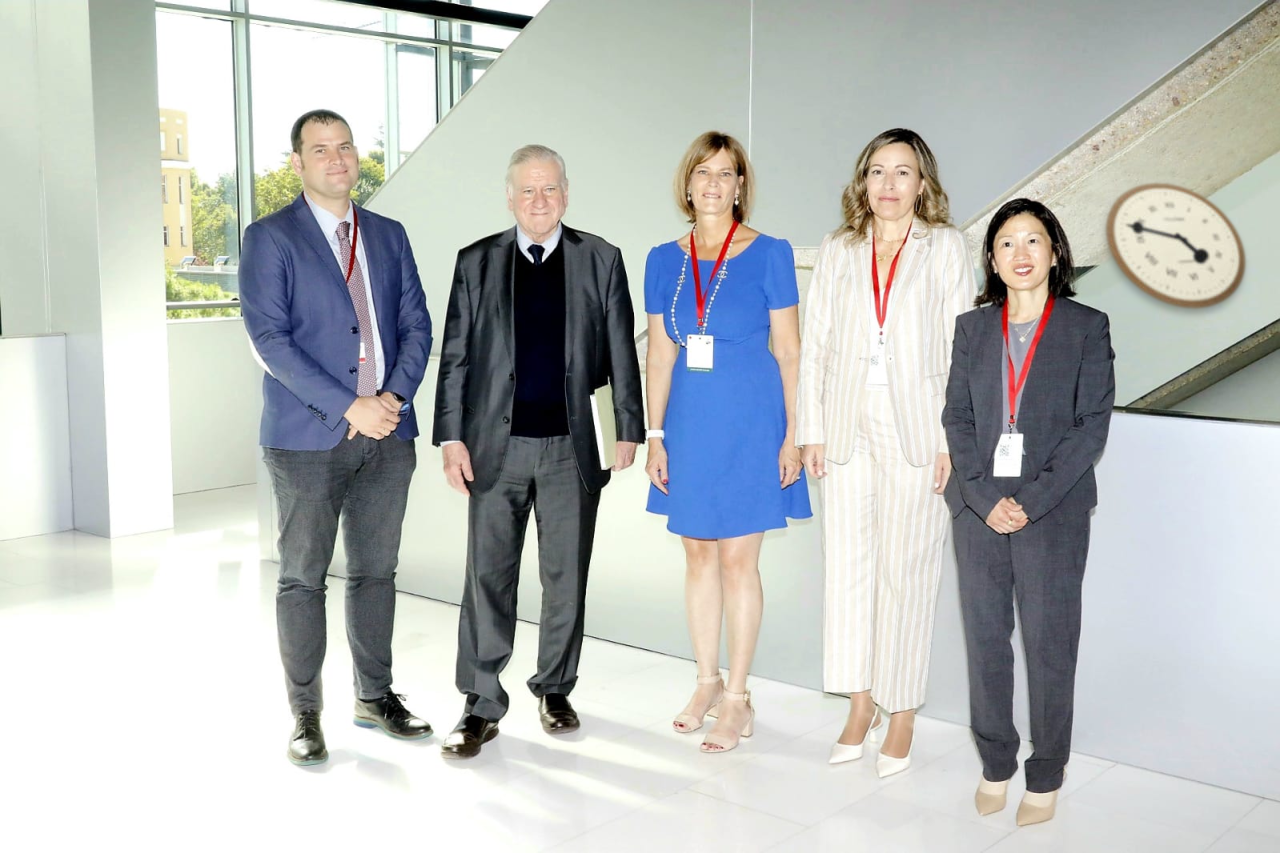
4h48
